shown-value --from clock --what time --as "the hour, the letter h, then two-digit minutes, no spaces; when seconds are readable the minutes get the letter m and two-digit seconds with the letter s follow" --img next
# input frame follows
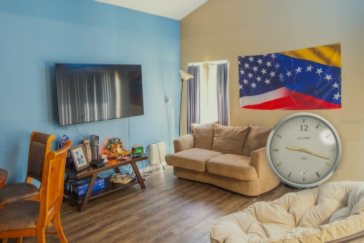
9h18
